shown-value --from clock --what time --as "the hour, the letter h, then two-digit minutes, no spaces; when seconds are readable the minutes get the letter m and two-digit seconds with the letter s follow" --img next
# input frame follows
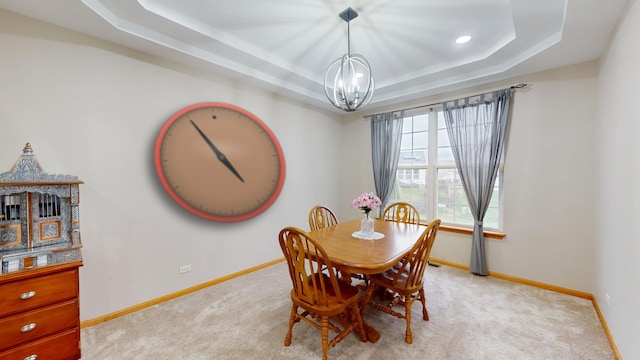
4h55
